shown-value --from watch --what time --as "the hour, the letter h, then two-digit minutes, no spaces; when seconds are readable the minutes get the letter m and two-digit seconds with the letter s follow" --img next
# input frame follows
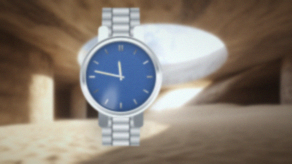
11h47
